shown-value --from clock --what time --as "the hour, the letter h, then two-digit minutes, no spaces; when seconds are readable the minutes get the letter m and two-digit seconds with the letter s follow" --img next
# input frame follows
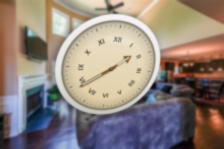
1h39
